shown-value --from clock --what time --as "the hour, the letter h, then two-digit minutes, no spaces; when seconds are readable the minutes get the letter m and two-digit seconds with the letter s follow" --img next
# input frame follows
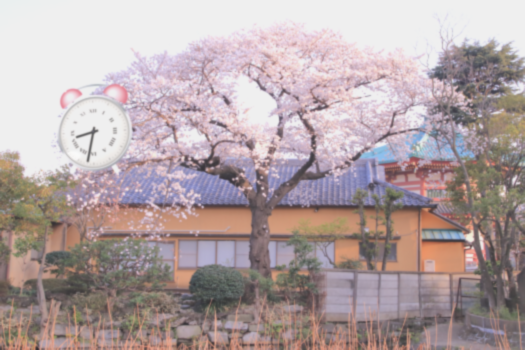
8h32
